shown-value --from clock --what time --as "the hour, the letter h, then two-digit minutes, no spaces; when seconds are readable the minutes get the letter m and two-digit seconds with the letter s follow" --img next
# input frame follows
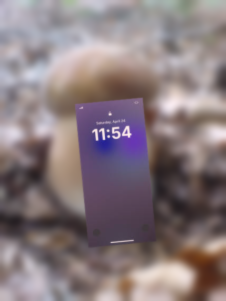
11h54
